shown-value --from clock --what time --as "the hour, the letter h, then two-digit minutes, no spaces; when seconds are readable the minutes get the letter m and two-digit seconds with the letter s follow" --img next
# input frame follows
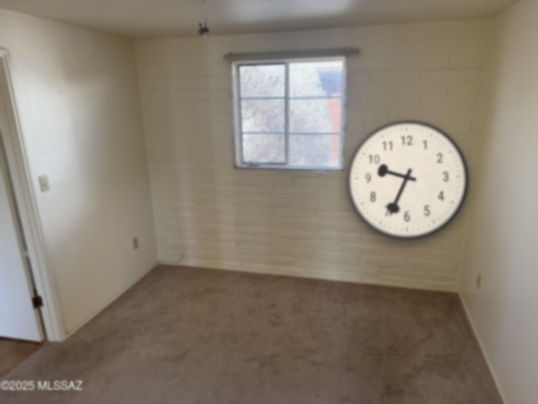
9h34
